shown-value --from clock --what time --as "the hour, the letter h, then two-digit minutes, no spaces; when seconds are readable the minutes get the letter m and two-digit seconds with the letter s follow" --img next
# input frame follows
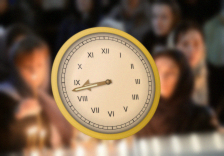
8h43
